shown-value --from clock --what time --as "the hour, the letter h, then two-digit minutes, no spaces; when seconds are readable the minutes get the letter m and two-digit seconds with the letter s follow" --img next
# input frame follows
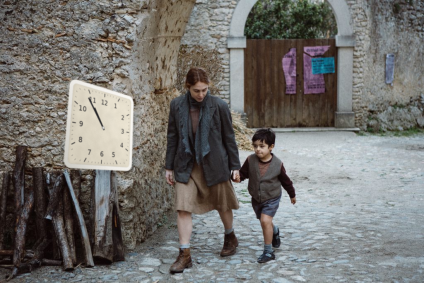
10h54
